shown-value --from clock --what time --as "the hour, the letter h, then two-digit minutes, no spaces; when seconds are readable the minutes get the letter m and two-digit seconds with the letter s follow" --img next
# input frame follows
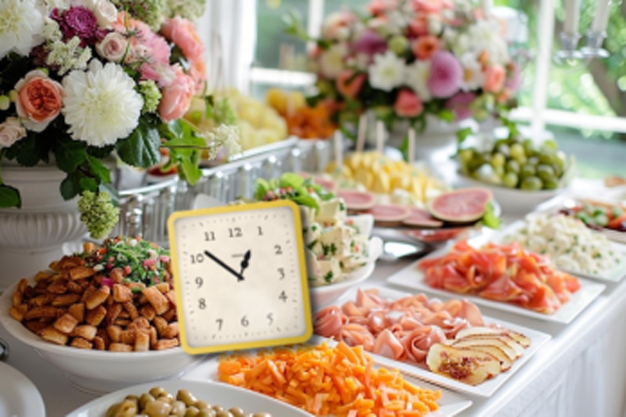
12h52
